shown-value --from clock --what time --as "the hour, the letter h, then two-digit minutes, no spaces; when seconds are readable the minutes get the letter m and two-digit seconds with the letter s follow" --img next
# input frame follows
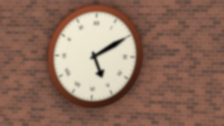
5h10
